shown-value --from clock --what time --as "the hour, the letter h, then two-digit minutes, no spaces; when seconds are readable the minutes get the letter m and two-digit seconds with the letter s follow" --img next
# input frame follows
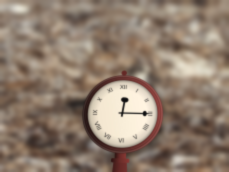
12h15
